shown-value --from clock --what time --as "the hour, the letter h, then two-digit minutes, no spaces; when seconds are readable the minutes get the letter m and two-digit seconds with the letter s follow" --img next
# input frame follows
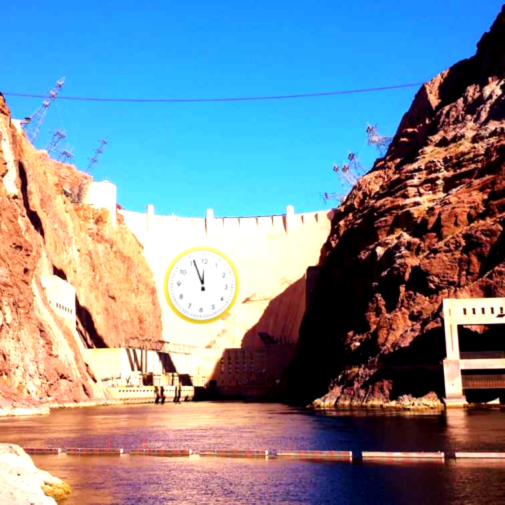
11h56
